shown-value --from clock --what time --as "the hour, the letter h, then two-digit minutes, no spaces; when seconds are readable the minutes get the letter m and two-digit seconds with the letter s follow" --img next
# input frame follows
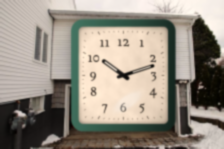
10h12
